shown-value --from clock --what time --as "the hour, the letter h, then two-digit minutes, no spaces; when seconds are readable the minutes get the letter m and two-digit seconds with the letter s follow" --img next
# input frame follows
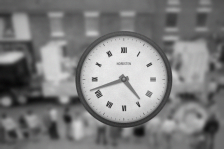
4h42
